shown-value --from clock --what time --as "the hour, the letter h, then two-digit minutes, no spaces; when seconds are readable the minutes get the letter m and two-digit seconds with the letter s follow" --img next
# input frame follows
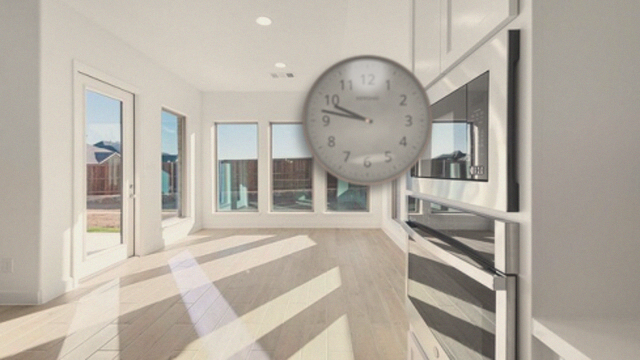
9h47
